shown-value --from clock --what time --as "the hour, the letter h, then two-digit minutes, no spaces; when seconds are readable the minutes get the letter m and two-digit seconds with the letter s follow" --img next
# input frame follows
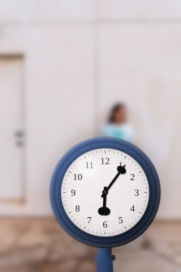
6h06
